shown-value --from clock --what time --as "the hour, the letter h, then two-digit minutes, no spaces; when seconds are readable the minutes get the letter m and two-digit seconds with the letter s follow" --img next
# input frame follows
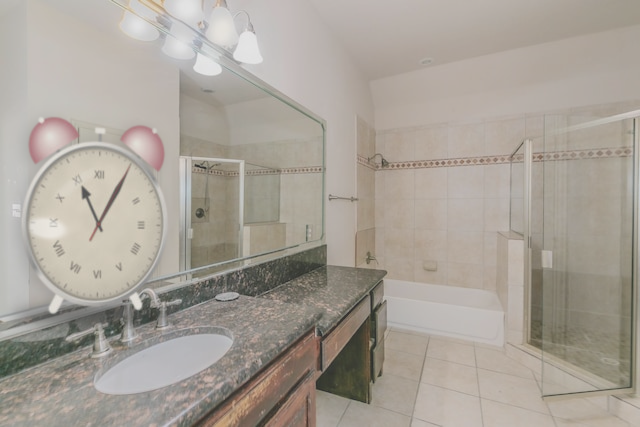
11h05m05s
